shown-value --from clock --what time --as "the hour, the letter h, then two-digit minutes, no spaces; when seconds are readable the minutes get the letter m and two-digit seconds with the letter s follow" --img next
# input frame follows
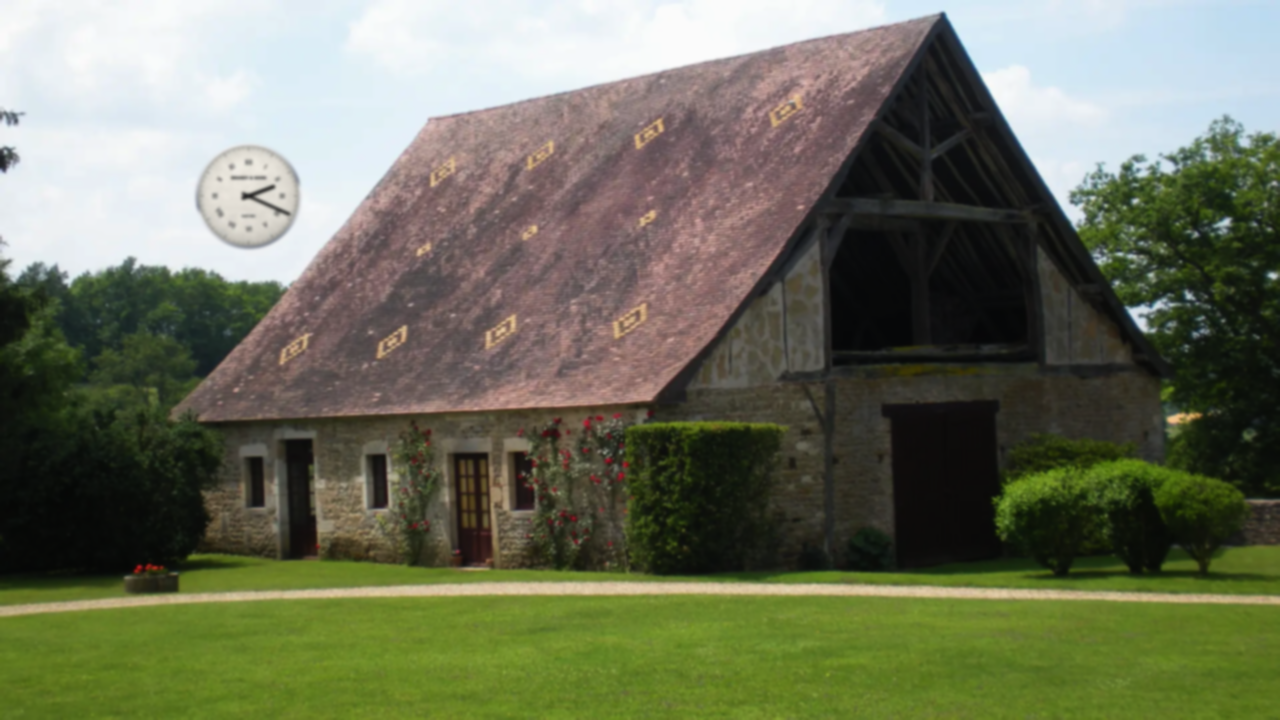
2h19
